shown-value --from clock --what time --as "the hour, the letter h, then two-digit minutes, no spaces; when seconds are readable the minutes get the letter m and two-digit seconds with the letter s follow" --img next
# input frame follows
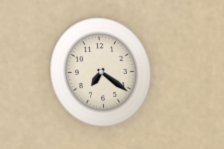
7h21
